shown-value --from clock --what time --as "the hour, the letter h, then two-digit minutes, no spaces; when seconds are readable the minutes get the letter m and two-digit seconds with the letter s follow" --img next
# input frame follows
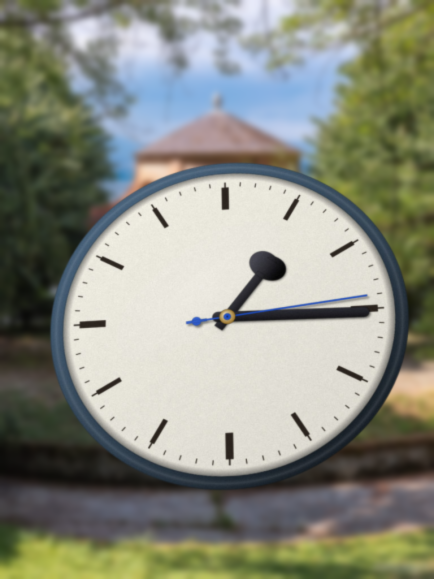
1h15m14s
